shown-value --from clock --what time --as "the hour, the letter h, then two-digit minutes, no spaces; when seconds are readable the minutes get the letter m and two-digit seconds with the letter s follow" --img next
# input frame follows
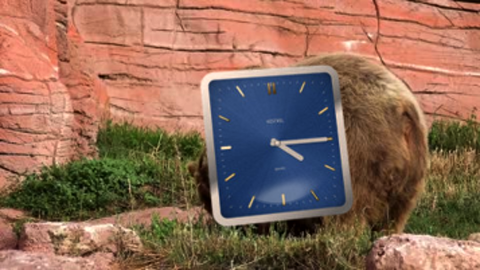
4h15
